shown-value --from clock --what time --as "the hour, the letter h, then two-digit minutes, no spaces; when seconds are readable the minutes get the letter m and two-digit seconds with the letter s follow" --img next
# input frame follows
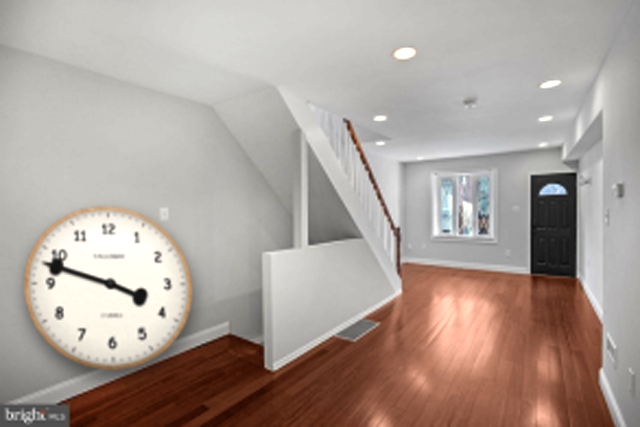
3h48
